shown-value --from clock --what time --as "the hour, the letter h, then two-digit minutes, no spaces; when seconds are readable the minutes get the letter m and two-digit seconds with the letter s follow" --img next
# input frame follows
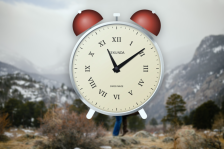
11h09
